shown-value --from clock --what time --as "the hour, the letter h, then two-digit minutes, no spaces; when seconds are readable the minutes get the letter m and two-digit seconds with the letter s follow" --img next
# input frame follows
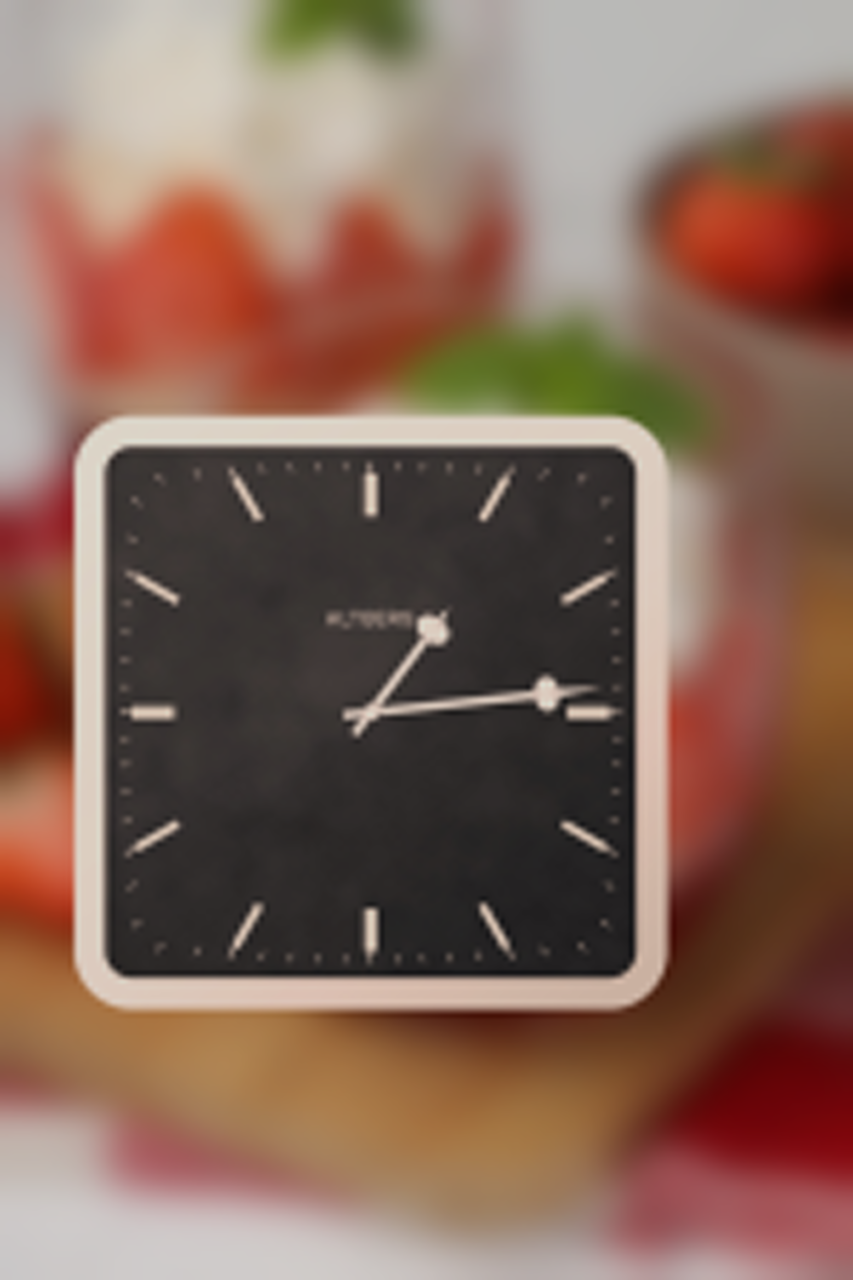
1h14
